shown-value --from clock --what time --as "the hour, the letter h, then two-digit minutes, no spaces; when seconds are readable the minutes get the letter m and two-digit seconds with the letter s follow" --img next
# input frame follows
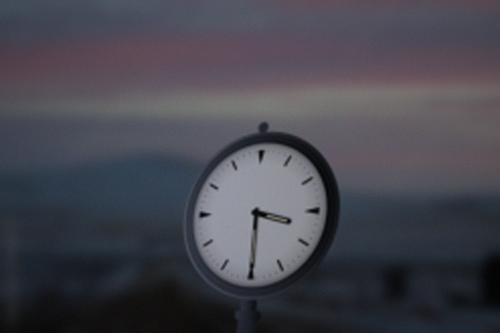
3h30
